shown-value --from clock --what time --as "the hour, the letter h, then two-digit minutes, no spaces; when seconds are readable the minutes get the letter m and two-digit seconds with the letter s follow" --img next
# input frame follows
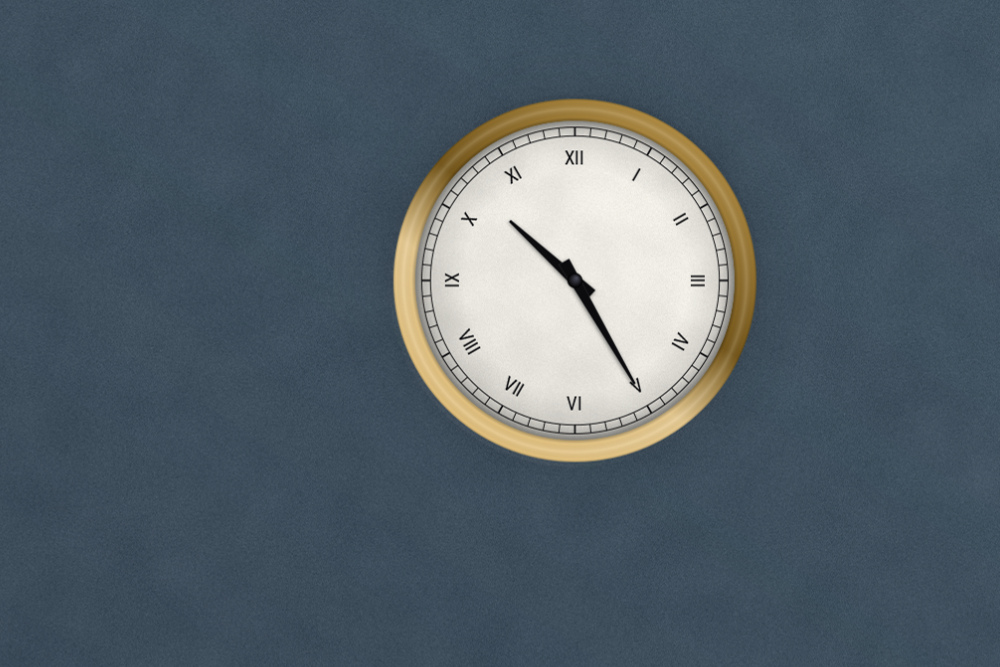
10h25
